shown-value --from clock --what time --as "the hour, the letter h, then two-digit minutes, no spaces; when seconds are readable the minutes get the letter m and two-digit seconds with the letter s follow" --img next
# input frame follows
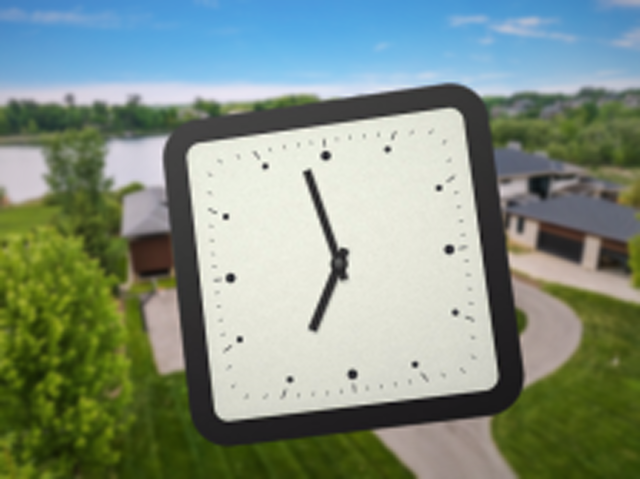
6h58
